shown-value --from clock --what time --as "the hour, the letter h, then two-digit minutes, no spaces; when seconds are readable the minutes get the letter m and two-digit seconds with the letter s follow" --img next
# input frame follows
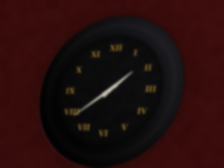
1h39
